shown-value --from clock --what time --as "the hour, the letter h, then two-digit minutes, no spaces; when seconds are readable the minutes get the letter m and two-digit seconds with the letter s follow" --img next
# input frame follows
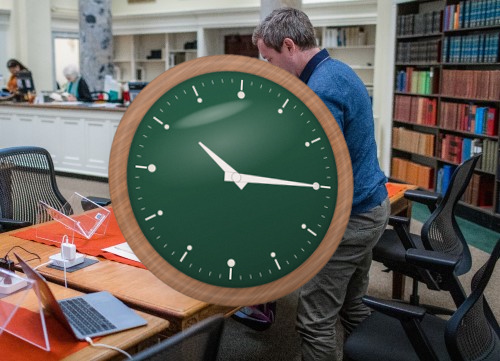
10h15
